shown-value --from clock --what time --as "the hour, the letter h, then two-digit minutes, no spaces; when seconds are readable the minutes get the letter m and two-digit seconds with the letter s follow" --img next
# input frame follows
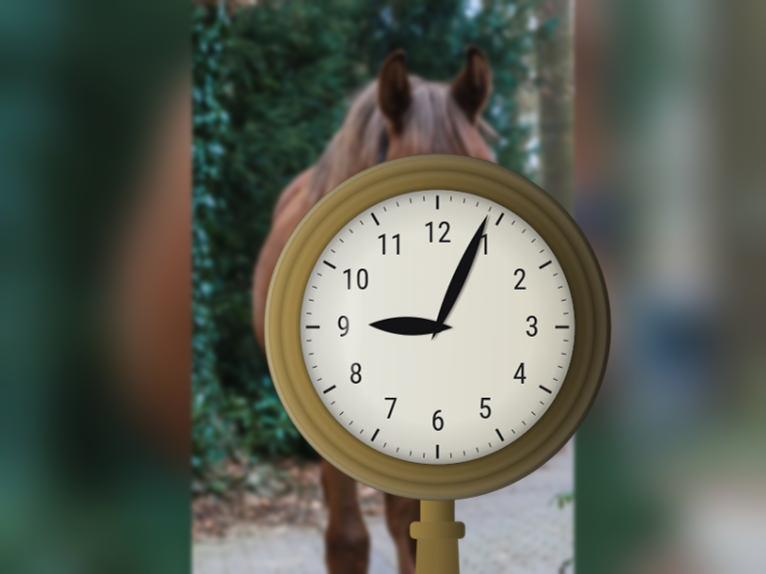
9h04
